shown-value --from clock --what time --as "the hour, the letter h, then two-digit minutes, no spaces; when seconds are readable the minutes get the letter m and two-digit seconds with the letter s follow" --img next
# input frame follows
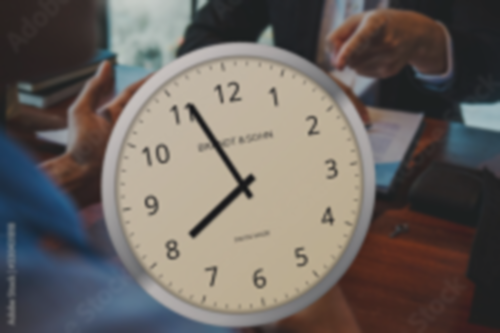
7h56
